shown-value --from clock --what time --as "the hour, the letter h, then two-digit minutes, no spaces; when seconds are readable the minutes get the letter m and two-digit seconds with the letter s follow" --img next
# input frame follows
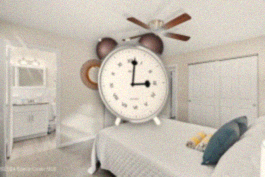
3h02
